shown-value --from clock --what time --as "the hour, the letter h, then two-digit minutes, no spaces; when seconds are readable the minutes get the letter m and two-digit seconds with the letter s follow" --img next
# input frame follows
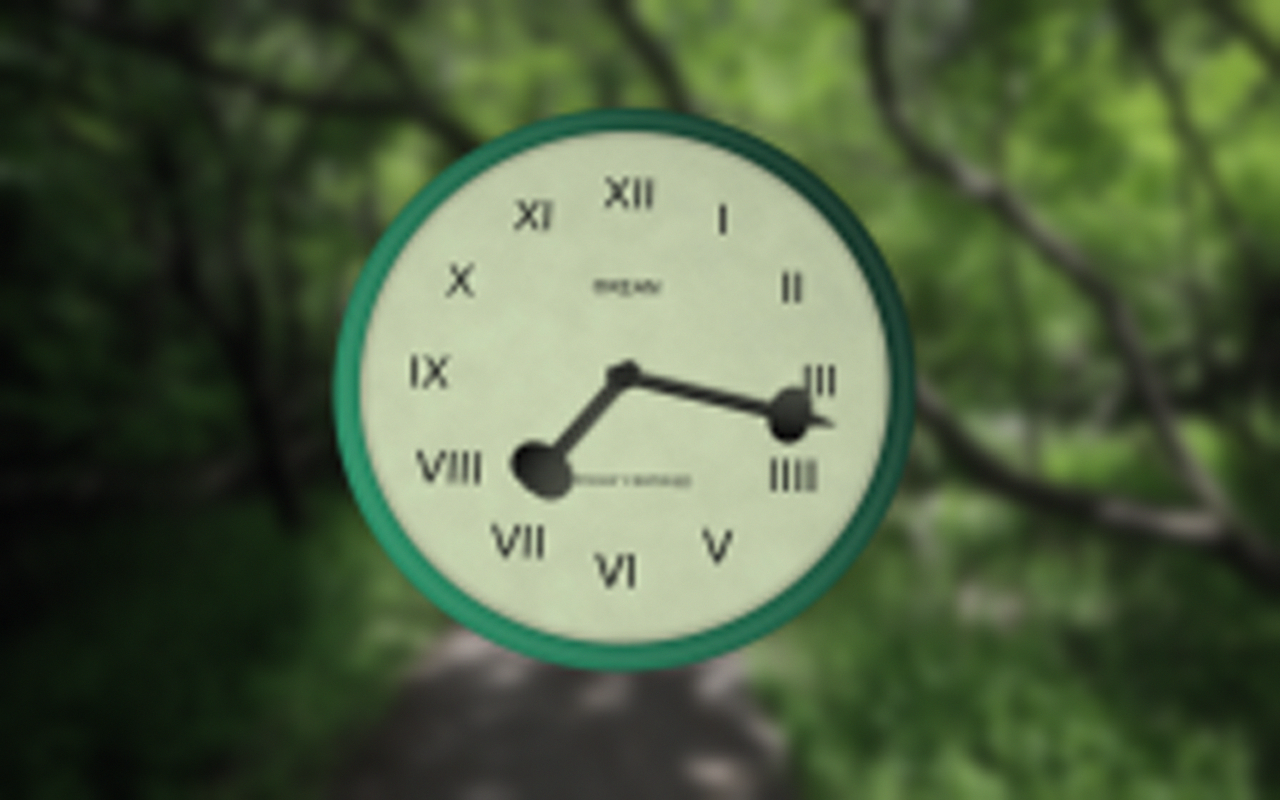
7h17
